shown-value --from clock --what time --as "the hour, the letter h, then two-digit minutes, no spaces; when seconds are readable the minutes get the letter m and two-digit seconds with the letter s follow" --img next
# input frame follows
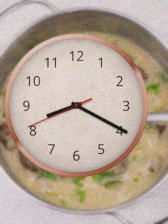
8h19m41s
